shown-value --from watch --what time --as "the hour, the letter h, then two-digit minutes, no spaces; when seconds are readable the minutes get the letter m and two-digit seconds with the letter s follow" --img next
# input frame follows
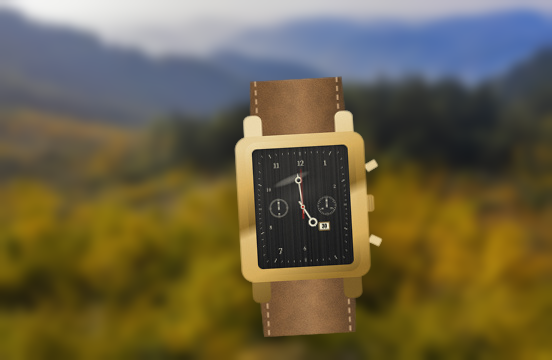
4h59
